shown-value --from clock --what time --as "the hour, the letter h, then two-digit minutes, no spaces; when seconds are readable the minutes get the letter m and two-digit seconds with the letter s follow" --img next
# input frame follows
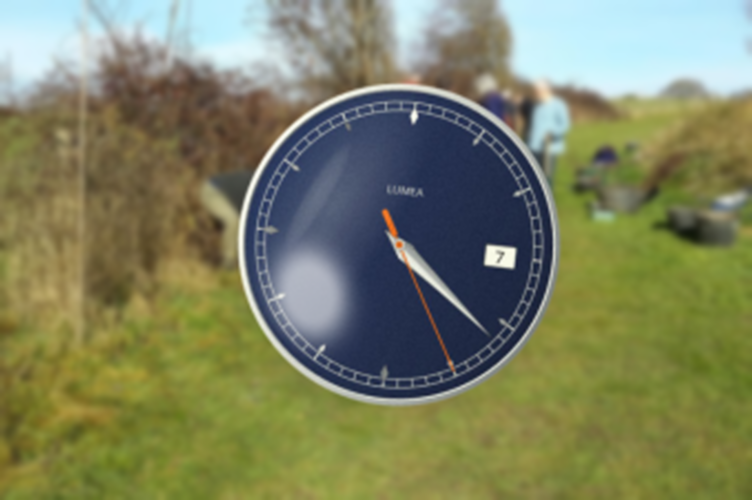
4h21m25s
